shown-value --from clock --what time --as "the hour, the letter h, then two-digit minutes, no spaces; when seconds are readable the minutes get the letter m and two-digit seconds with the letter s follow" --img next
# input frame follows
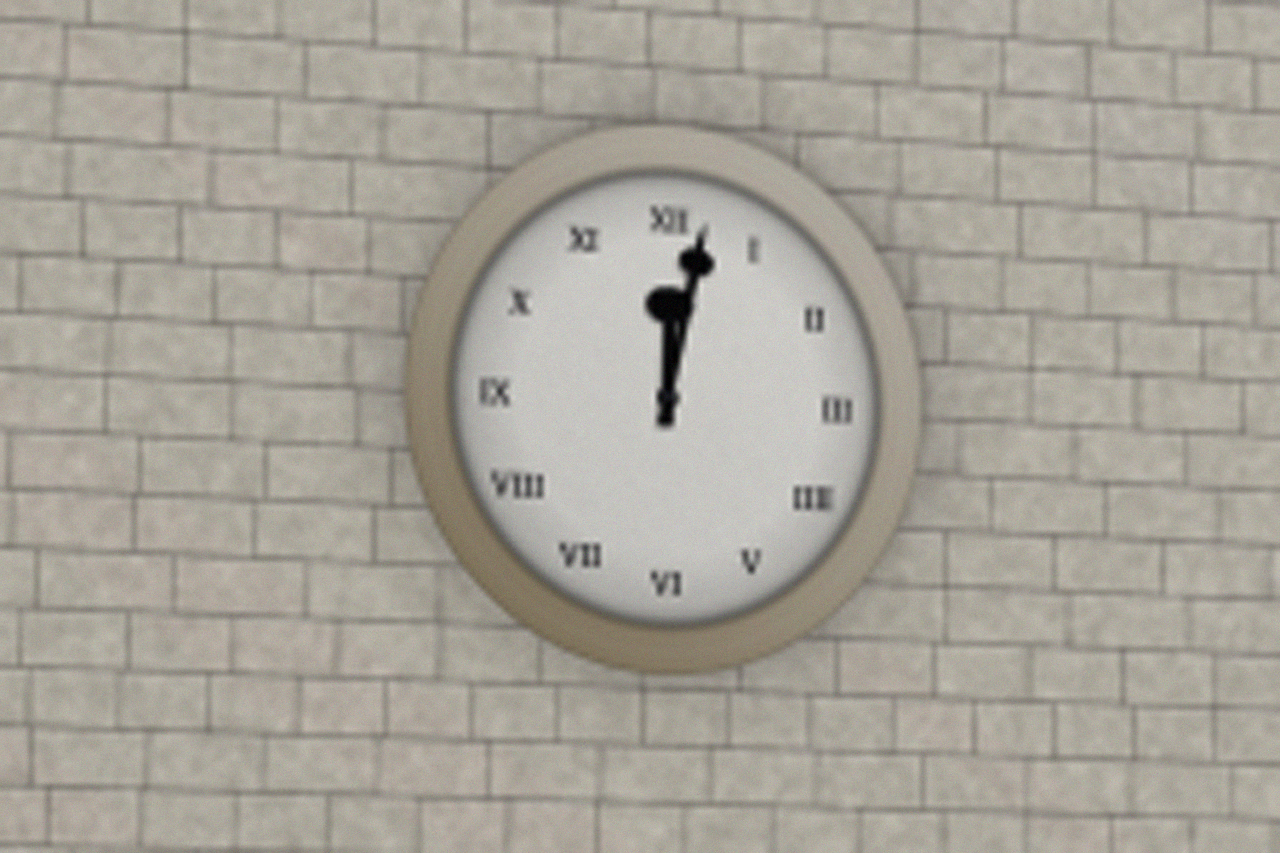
12h02
